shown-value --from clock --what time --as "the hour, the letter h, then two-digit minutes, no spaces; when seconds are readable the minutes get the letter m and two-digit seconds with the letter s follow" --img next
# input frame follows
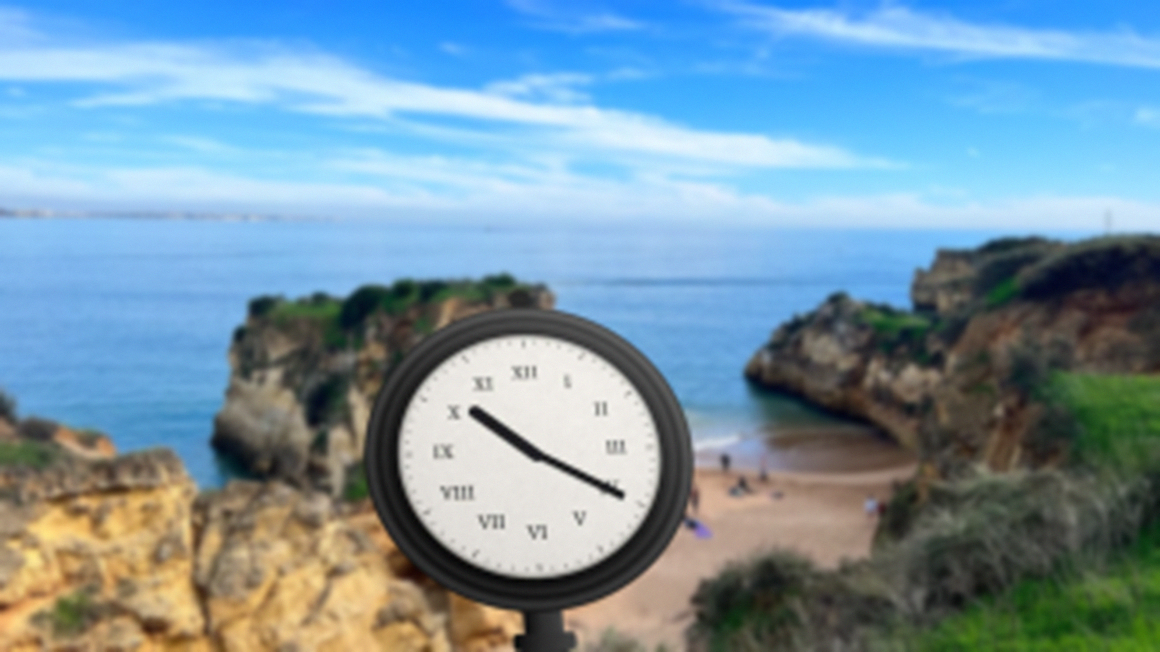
10h20
